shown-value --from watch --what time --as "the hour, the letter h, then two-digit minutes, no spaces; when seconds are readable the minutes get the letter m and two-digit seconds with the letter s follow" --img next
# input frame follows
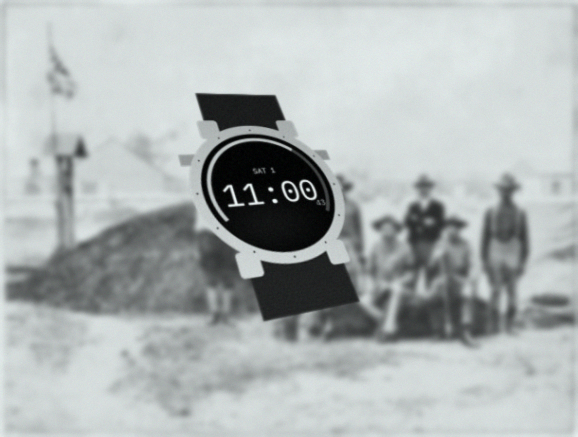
11h00
